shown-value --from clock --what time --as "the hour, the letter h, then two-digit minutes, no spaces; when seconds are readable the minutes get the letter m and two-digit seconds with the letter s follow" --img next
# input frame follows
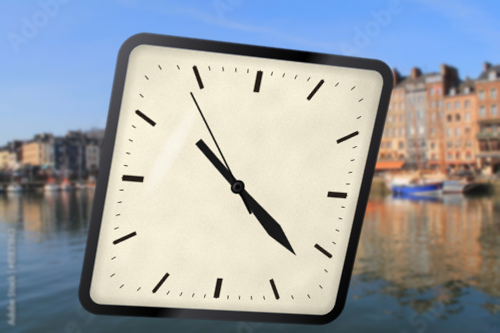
10h21m54s
